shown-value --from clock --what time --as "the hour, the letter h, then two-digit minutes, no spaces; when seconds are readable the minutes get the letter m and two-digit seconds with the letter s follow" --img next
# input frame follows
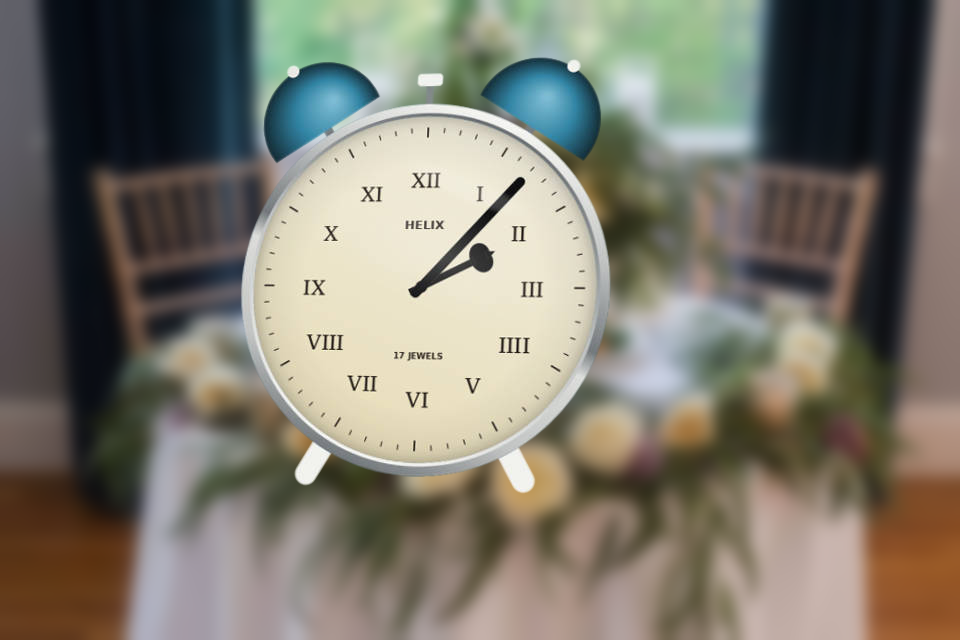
2h07
